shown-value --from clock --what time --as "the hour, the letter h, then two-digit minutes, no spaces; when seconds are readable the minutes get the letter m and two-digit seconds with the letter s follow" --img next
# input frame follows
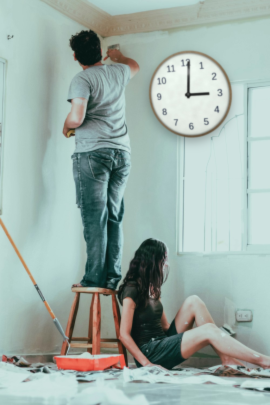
3h01
